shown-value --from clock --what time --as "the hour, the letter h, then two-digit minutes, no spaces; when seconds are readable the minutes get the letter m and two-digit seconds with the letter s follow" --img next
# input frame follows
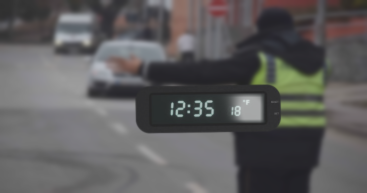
12h35
